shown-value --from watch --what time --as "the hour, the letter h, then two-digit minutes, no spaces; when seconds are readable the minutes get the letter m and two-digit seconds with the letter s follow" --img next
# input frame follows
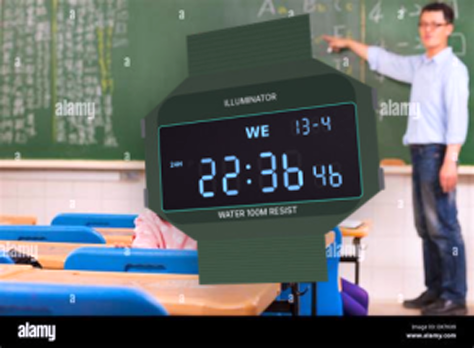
22h36m46s
